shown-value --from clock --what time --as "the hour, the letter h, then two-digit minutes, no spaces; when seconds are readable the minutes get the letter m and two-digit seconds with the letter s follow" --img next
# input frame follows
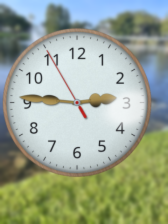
2h45m55s
